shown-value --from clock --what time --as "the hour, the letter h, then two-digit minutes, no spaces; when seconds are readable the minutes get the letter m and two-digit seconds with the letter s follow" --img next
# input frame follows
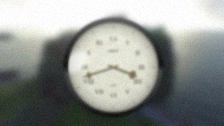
3h42
